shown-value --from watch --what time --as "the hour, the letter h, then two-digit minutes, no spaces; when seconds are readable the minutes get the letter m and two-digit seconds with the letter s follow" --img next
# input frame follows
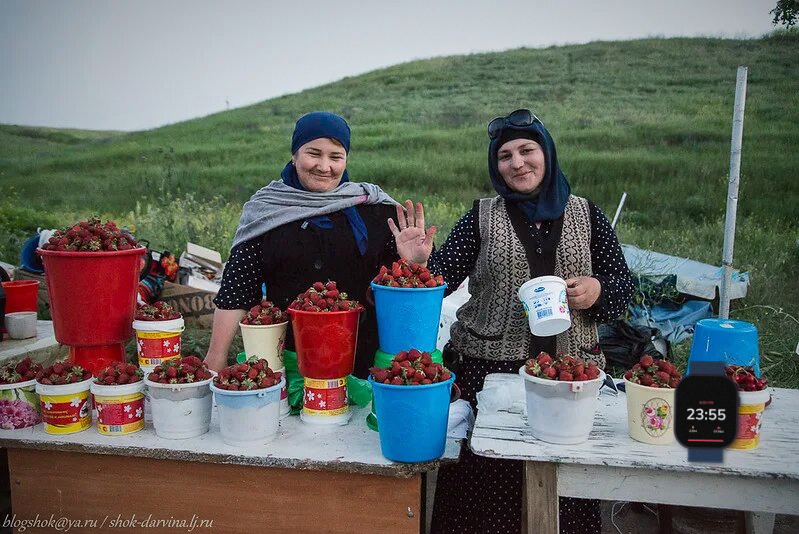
23h55
